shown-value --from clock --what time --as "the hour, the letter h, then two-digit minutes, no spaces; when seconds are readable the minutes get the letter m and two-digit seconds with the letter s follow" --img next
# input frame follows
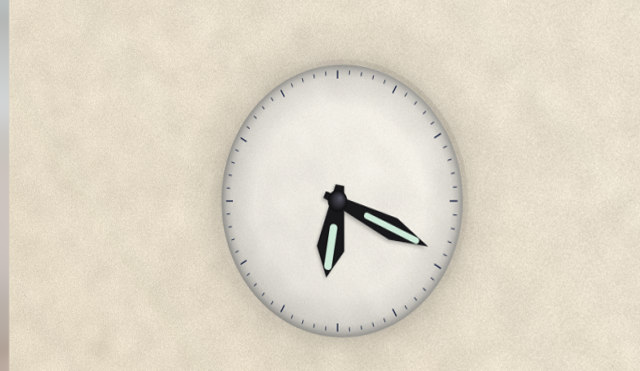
6h19
